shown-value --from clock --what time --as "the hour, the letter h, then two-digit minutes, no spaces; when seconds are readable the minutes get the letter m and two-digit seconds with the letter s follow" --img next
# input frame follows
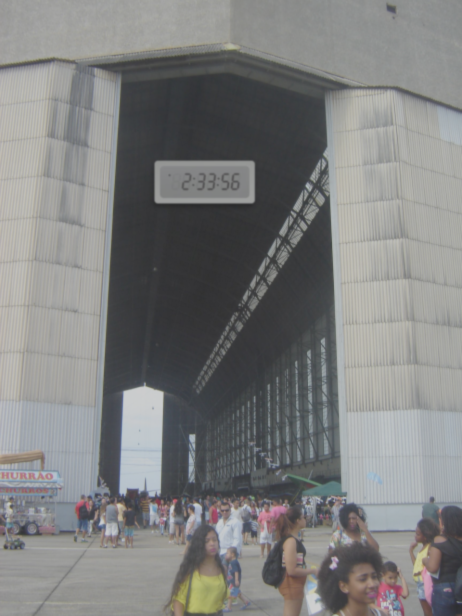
2h33m56s
